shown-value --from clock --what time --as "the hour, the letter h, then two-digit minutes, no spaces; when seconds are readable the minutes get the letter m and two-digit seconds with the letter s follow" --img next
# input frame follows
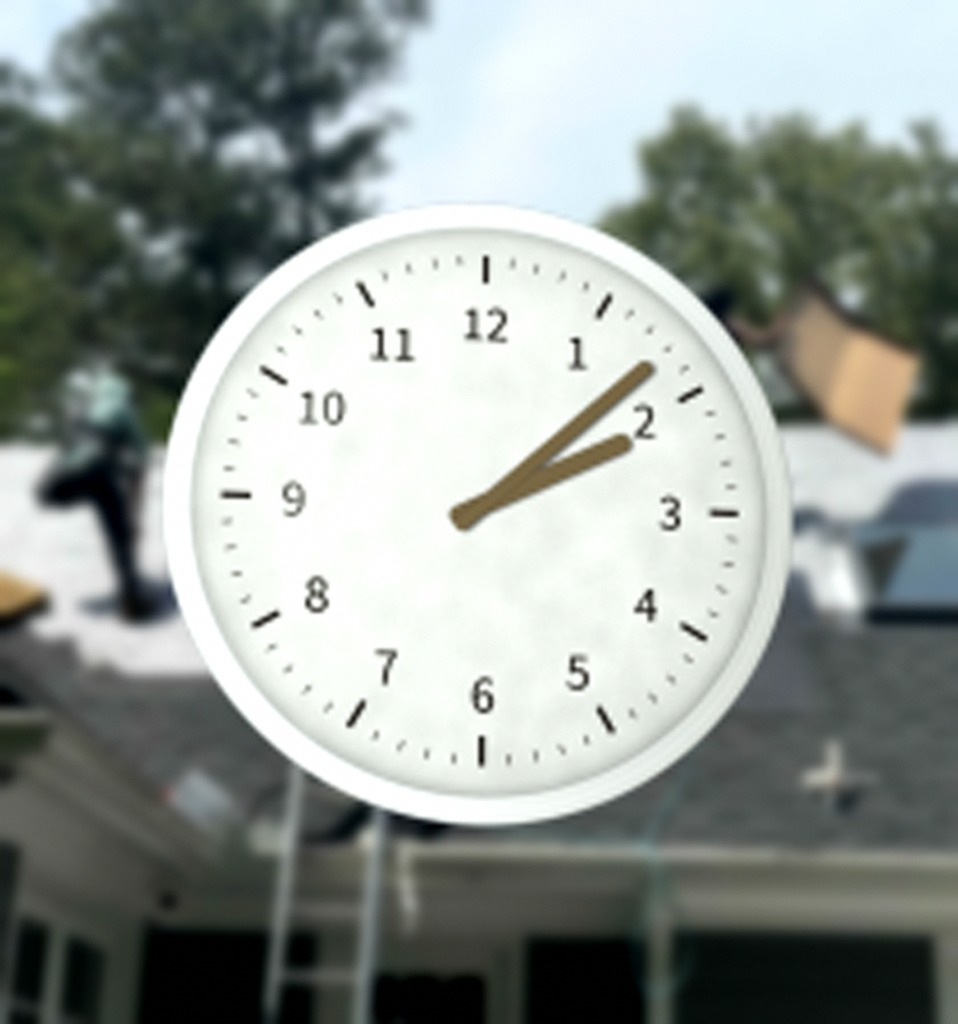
2h08
